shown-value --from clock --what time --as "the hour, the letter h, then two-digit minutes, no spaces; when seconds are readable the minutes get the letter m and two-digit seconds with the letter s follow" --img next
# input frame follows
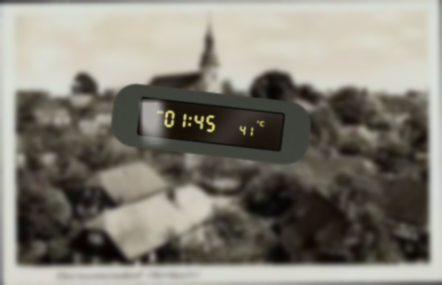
1h45
